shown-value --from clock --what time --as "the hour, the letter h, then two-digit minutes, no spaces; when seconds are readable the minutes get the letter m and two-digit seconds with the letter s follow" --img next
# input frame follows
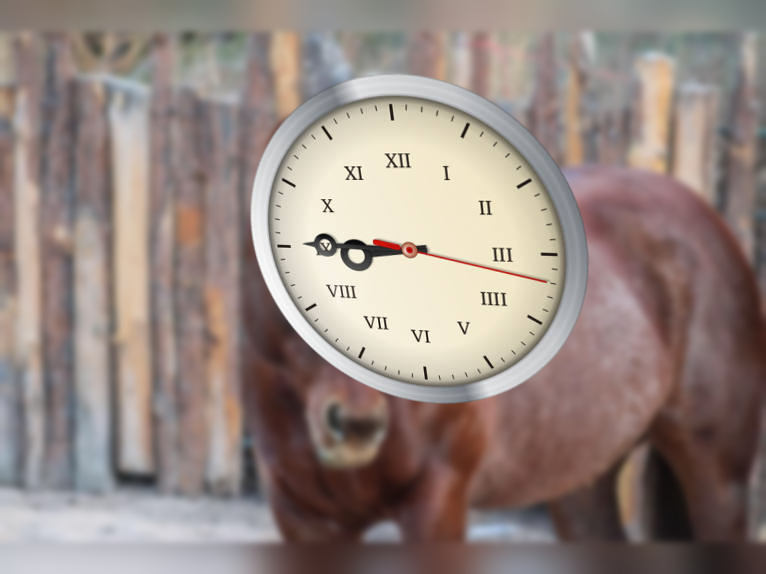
8h45m17s
